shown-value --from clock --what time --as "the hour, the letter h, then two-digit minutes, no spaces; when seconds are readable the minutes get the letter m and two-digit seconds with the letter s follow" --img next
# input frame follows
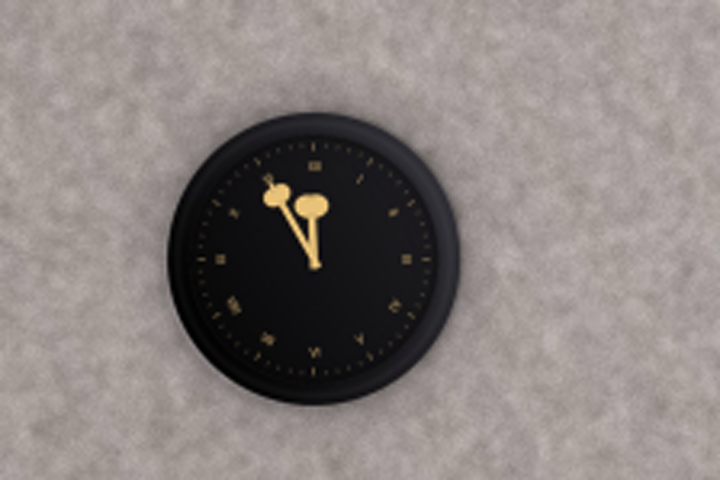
11h55
